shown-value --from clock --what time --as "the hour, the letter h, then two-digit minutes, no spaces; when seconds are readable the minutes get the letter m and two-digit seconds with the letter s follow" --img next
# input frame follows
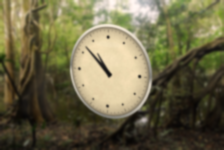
10h52
